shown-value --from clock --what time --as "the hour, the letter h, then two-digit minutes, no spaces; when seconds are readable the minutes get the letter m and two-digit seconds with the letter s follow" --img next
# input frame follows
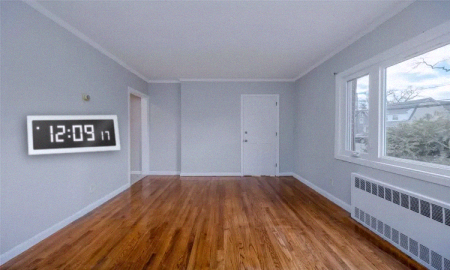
12h09m17s
